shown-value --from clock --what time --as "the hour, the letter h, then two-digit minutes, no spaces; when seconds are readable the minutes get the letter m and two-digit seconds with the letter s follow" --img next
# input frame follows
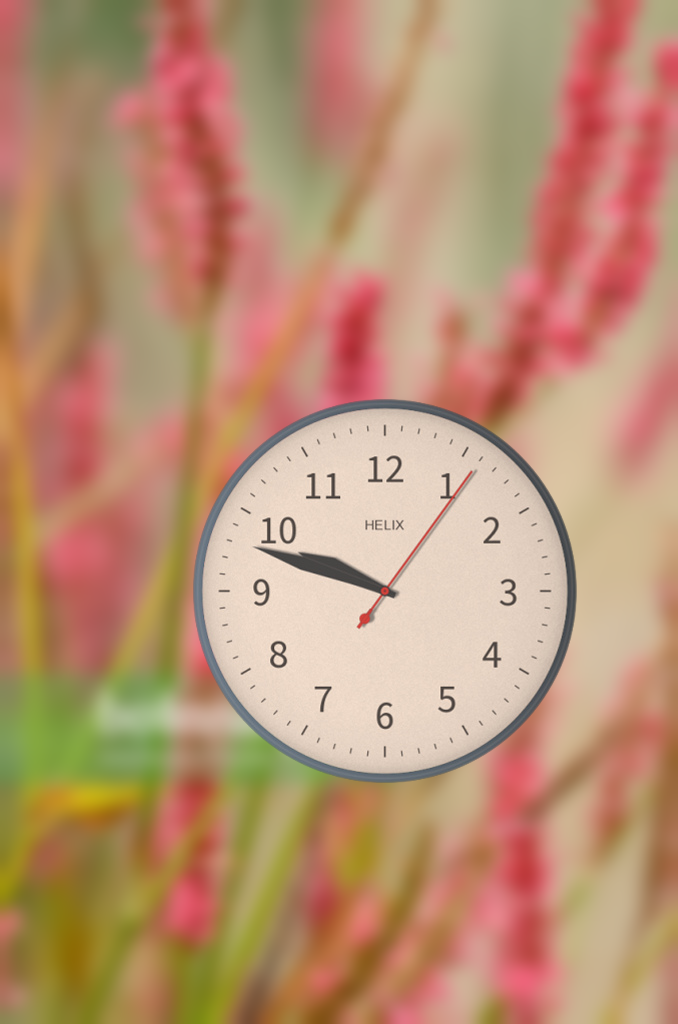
9h48m06s
